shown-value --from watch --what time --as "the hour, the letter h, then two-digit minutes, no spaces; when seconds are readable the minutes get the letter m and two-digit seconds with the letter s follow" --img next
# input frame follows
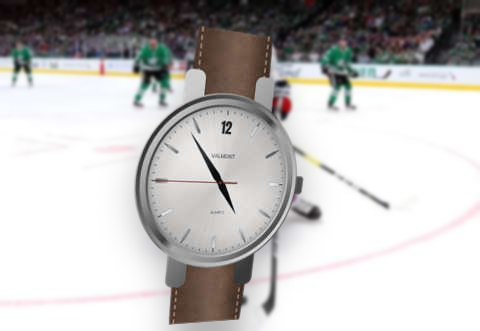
4h53m45s
